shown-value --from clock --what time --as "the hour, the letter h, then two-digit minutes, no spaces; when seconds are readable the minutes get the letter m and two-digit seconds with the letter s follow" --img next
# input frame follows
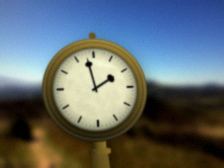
1h58
